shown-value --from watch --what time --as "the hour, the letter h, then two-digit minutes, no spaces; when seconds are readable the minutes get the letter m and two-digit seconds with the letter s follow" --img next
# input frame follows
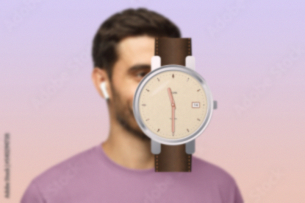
11h30
